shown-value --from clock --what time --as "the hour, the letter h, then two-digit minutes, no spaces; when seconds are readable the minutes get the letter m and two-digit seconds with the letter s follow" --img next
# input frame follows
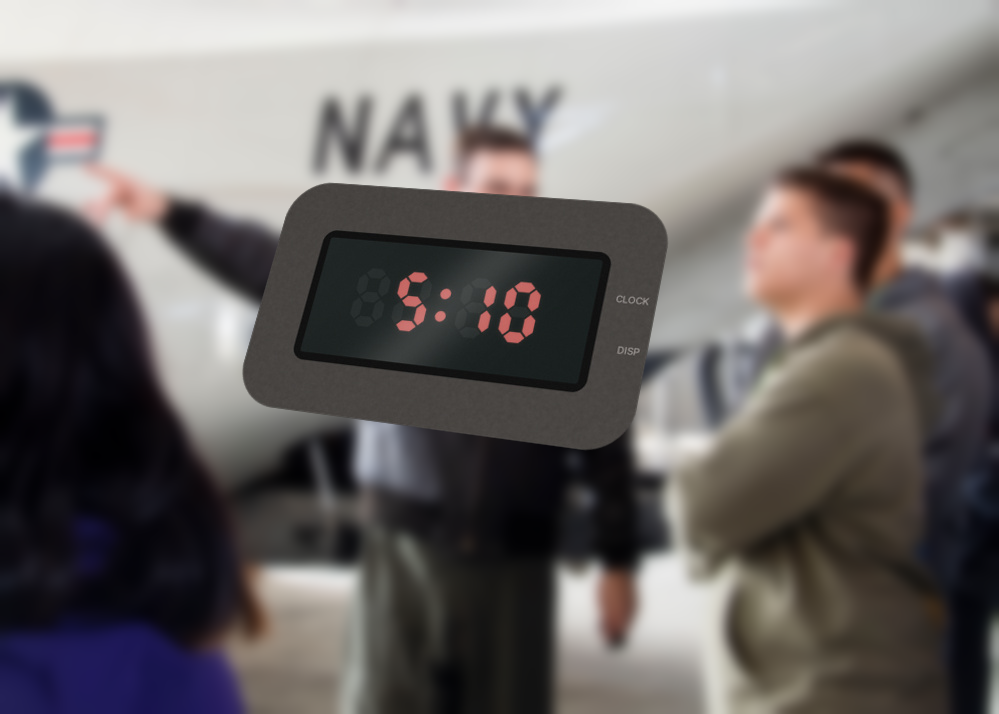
5h10
